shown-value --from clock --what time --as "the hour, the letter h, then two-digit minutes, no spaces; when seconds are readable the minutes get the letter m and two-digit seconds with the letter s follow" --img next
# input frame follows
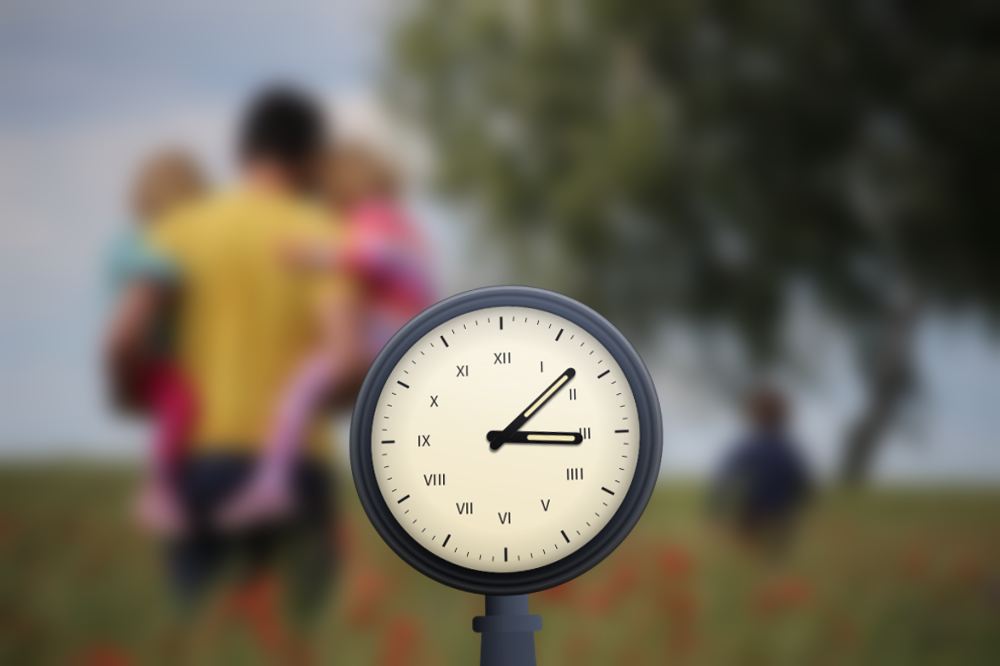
3h08
